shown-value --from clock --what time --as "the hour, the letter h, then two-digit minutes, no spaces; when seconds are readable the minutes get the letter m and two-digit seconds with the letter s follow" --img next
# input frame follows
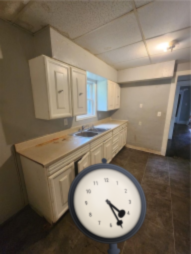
4h26
